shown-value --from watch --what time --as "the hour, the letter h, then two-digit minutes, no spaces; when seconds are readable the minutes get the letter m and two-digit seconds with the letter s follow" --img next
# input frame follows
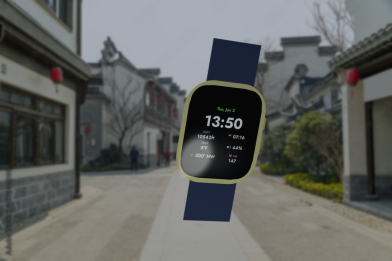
13h50
